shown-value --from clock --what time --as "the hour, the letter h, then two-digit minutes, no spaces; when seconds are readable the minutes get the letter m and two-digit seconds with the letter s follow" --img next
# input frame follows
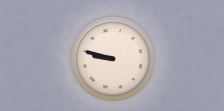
9h50
